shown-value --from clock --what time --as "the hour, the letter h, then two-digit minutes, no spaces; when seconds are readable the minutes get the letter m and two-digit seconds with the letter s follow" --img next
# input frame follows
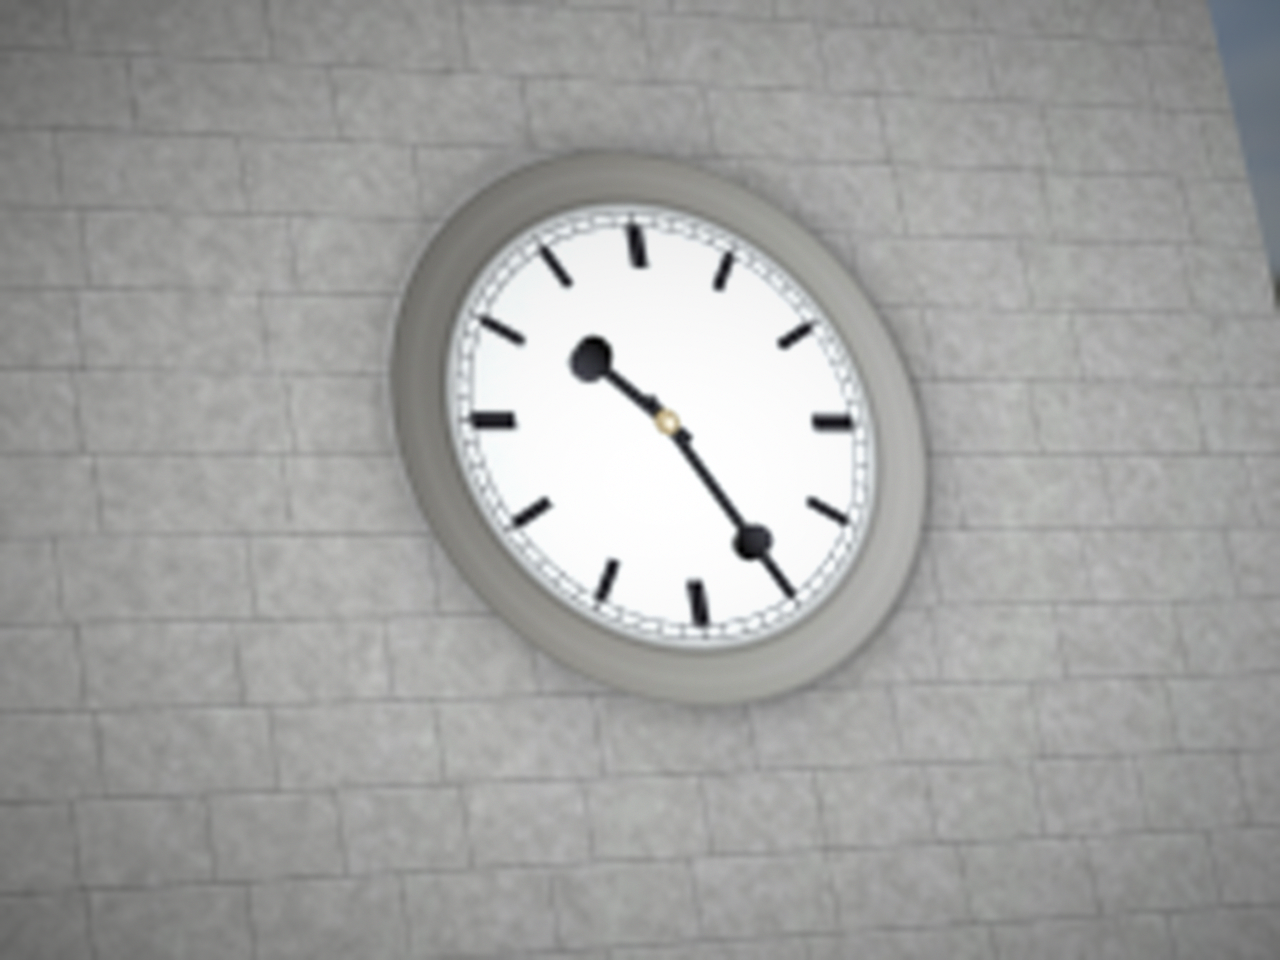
10h25
